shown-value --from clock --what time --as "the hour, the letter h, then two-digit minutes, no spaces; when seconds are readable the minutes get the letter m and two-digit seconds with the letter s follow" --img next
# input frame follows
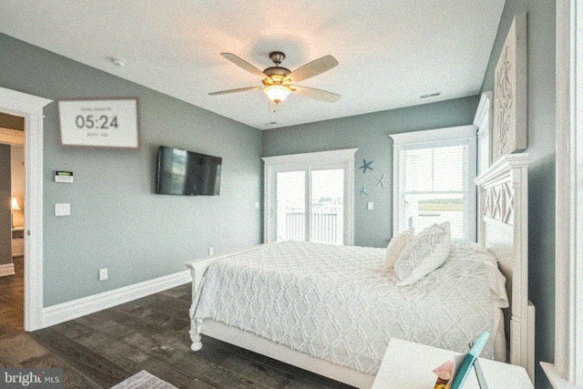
5h24
